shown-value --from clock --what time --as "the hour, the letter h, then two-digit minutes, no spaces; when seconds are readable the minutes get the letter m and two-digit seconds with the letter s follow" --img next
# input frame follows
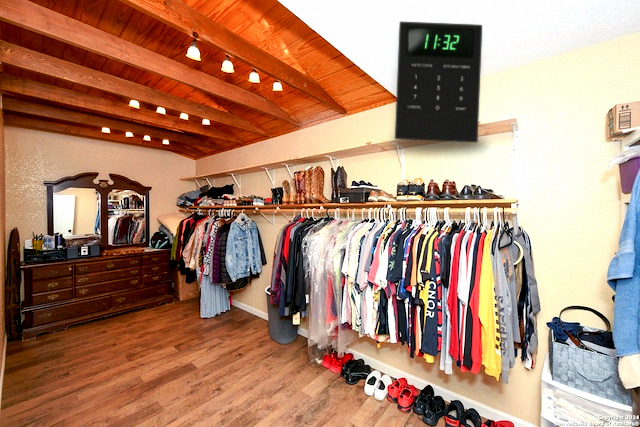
11h32
